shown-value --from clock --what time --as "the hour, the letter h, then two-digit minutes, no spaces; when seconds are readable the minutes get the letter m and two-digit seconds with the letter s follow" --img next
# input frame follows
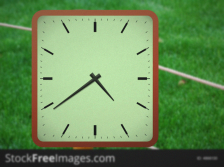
4h39
